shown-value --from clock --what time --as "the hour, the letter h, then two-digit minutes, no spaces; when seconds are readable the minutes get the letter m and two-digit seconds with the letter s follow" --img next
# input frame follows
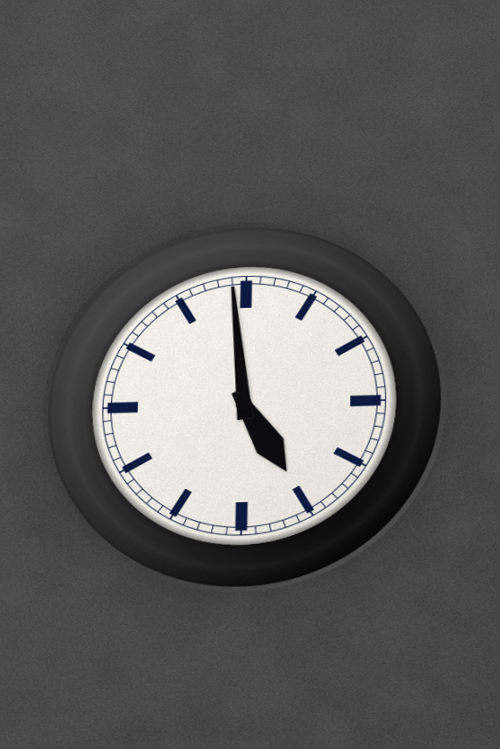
4h59
